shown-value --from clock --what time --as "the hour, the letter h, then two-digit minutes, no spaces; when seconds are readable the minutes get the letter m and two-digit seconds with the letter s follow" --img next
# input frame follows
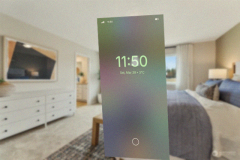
11h50
